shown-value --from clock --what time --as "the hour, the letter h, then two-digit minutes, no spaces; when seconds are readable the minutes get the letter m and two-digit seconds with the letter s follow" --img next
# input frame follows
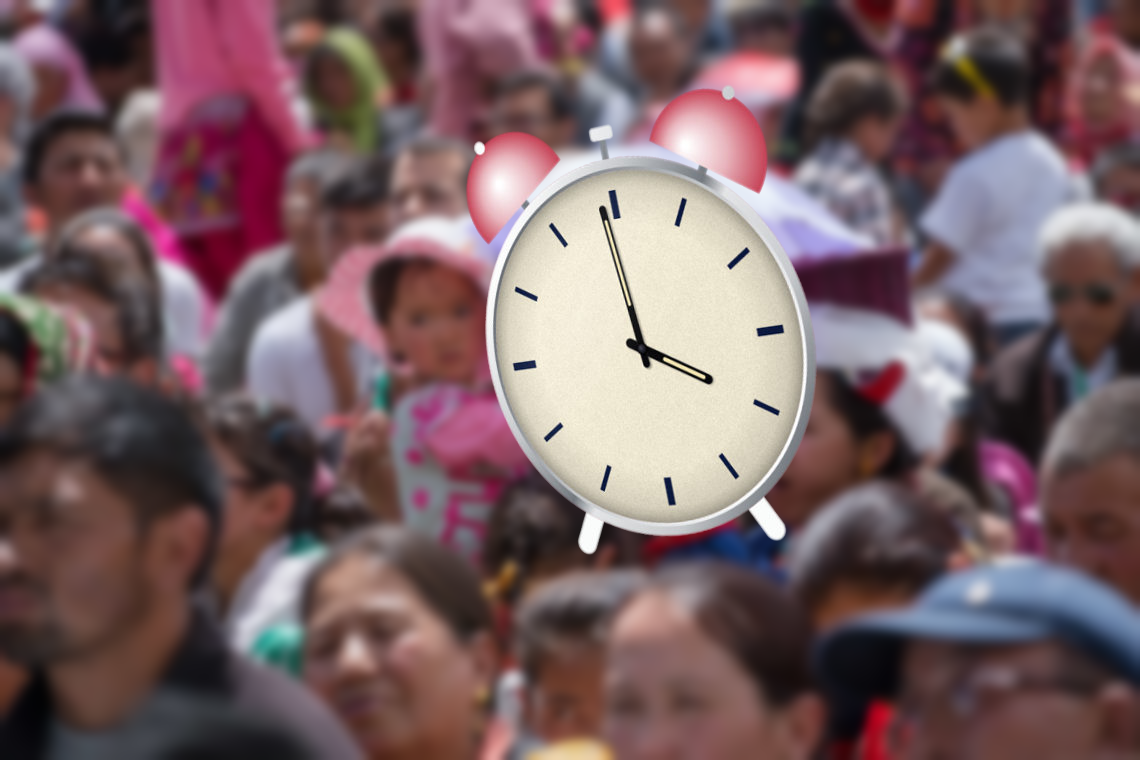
3h59
